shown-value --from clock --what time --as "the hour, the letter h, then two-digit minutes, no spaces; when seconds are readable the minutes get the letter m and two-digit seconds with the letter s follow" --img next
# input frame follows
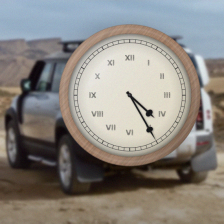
4h25
